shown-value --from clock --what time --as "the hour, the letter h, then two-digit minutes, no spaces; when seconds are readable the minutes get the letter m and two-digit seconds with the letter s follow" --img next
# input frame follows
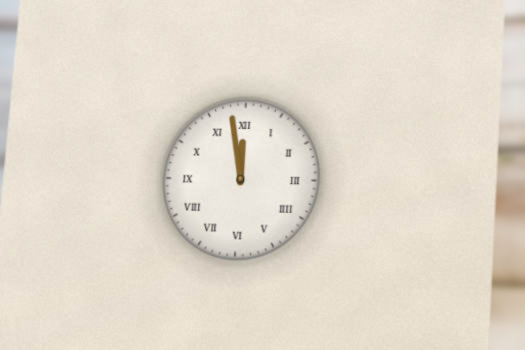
11h58
